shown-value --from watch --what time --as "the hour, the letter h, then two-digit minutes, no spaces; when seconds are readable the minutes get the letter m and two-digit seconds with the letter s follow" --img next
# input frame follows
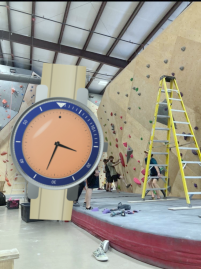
3h33
